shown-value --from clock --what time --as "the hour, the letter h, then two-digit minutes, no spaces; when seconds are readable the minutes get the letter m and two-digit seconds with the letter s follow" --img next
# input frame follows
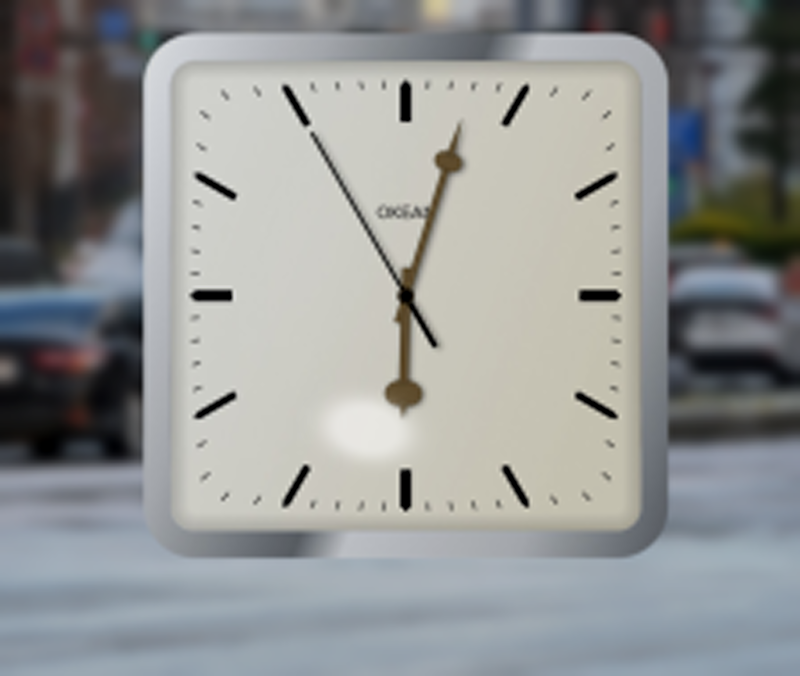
6h02m55s
